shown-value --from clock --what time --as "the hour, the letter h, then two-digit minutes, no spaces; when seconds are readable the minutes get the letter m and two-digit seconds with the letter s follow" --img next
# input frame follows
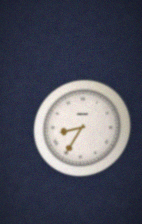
8h35
